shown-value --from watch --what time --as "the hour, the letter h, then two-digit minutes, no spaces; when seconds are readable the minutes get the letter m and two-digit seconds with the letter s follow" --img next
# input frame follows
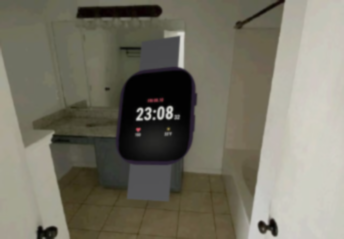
23h08
